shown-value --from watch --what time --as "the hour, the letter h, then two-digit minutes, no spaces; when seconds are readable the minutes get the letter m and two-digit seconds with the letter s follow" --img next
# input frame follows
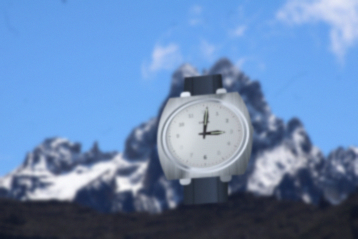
3h01
